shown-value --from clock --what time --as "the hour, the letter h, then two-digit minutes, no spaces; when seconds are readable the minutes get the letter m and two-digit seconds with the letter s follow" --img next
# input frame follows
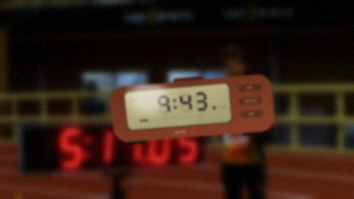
9h43
